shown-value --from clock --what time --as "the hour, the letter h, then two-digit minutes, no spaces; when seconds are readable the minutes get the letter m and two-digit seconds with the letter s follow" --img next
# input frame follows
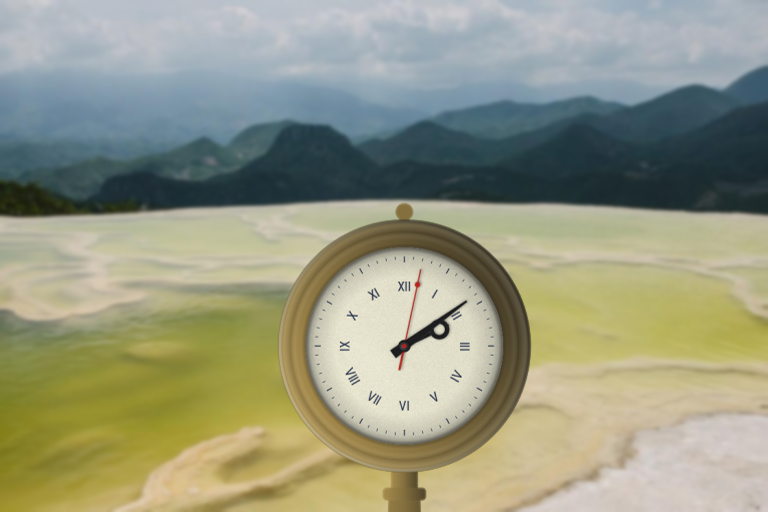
2h09m02s
